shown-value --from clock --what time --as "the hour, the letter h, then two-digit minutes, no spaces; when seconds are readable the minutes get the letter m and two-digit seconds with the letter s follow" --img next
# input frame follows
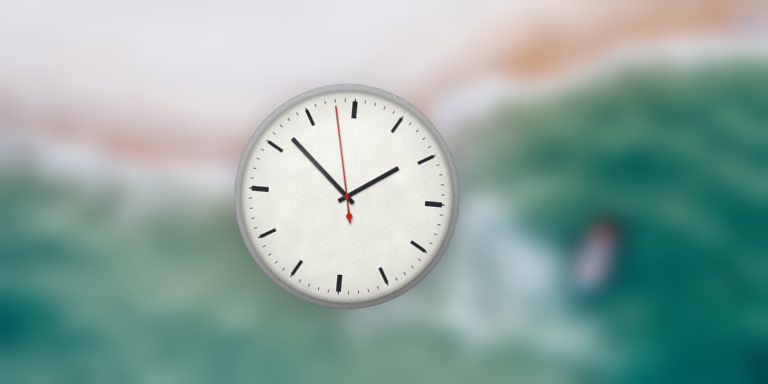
1h51m58s
